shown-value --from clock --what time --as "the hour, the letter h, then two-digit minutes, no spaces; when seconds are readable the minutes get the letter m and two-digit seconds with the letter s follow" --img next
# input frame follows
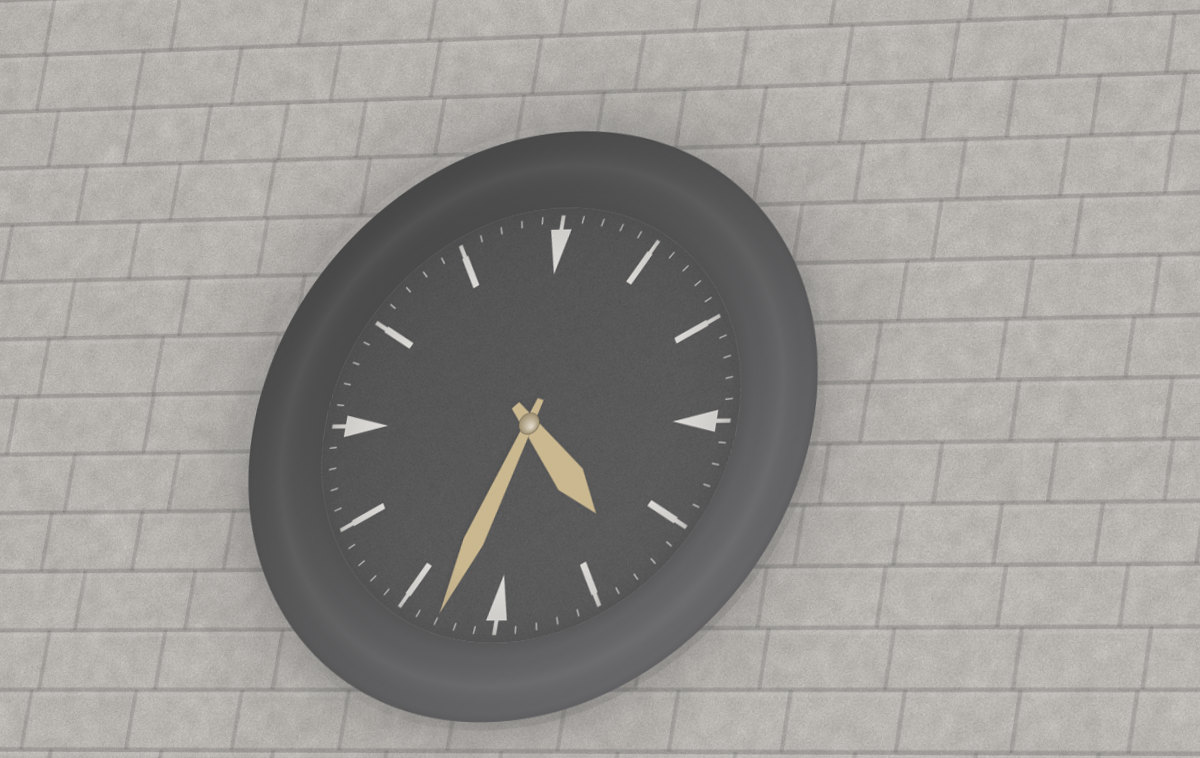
4h33
